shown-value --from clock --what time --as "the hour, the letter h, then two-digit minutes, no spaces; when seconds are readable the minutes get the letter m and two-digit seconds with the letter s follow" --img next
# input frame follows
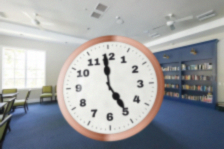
4h59
